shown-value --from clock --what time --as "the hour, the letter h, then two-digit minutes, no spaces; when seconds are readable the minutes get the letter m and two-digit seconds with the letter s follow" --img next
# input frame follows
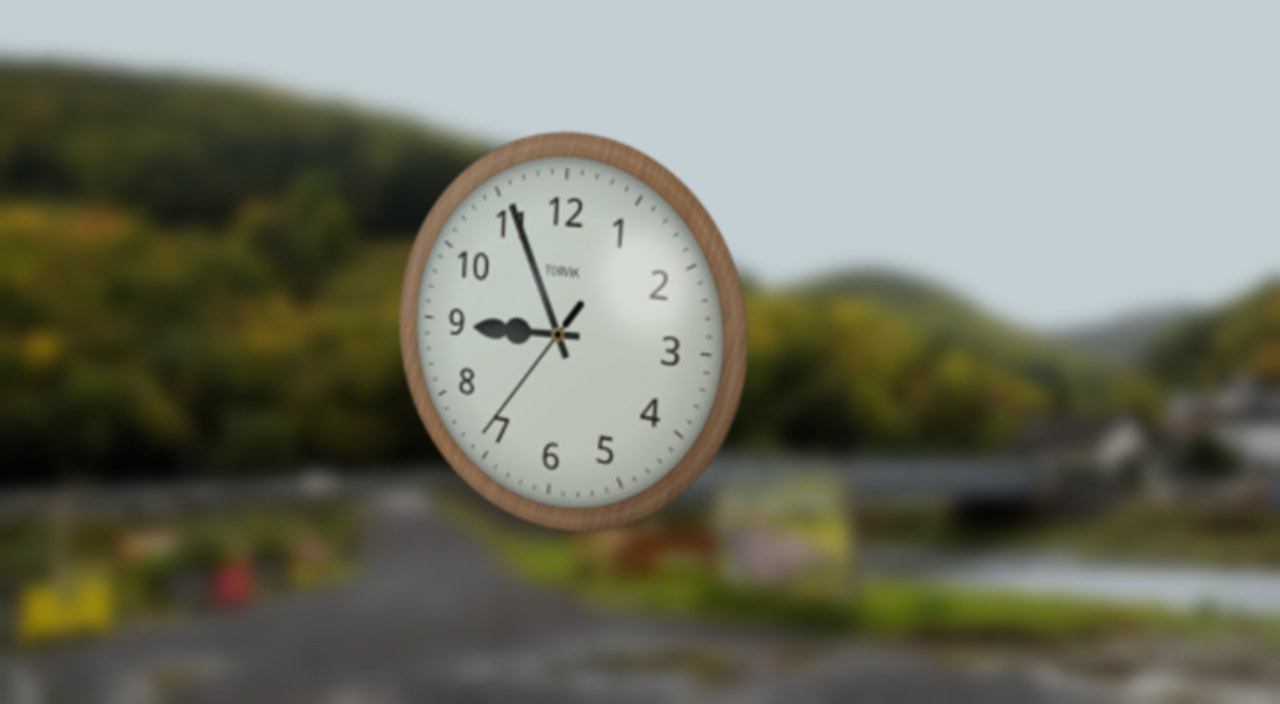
8h55m36s
